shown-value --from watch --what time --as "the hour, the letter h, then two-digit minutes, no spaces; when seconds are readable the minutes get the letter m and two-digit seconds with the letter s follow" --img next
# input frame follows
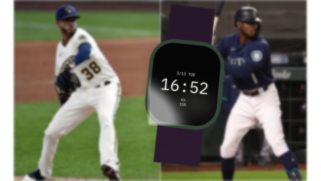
16h52
